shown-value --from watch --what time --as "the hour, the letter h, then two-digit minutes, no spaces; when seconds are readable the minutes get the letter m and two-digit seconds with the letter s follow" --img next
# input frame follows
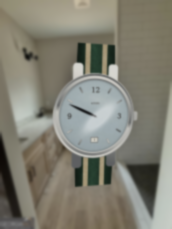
9h49
